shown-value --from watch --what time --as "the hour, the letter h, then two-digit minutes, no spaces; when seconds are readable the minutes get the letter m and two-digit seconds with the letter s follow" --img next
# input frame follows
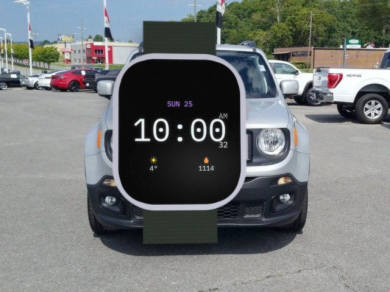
10h00
